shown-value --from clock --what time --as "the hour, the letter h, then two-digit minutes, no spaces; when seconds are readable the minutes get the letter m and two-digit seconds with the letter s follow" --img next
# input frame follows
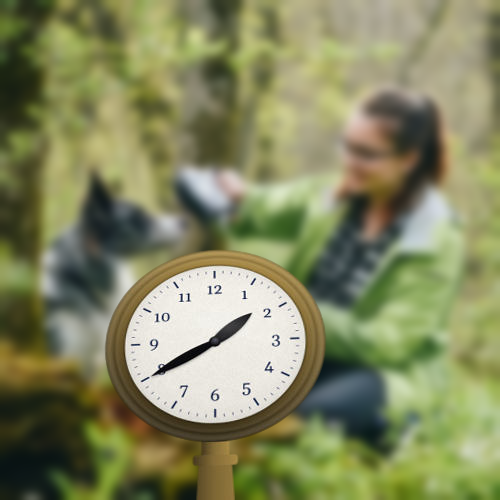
1h40
